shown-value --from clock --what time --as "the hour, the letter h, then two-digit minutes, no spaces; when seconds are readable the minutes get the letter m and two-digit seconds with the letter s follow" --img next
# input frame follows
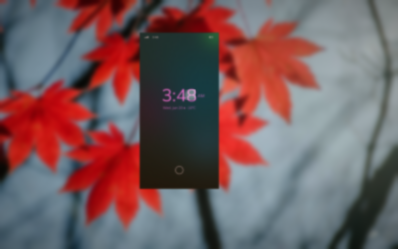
3h48
